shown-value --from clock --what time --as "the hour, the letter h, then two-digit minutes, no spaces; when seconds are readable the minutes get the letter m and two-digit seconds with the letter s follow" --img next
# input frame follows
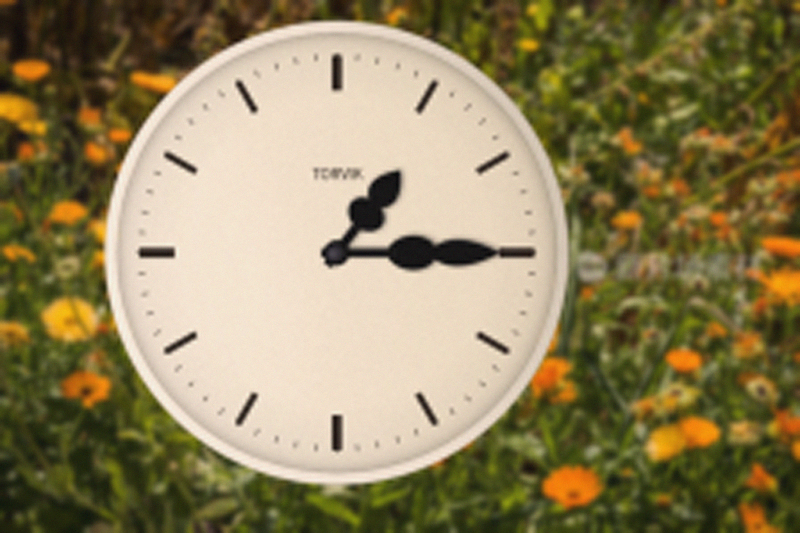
1h15
